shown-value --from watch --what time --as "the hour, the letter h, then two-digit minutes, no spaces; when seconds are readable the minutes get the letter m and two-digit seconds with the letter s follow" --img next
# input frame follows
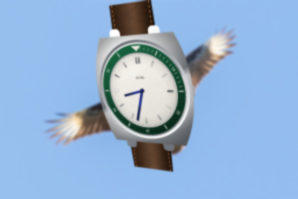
8h33
